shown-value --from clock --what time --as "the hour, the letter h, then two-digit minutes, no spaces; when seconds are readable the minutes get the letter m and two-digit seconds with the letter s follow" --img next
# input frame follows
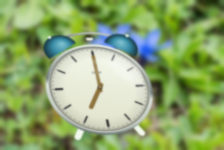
7h00
